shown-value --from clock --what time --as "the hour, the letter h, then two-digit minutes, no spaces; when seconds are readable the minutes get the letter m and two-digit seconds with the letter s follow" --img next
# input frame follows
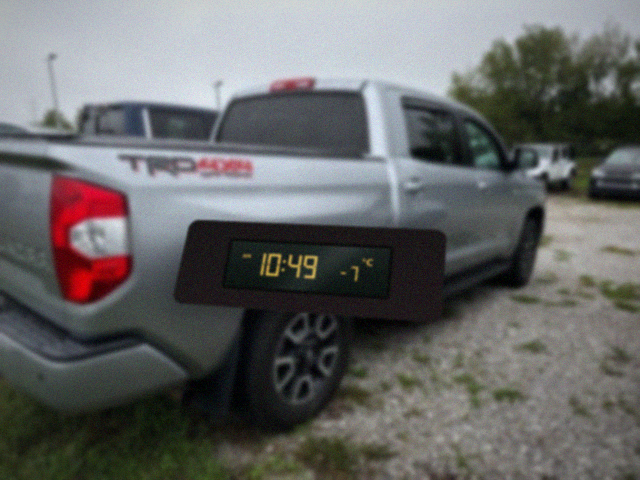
10h49
